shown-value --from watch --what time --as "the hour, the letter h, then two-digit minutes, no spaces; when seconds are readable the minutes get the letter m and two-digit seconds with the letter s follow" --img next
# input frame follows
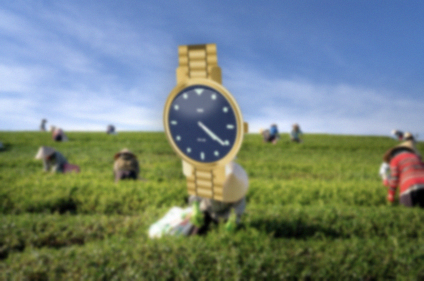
4h21
